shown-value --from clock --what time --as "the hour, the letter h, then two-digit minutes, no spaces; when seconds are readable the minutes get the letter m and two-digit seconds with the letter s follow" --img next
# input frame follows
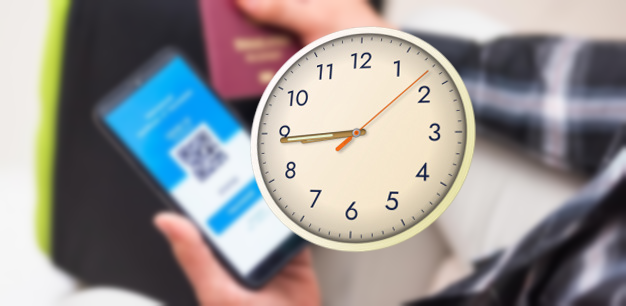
8h44m08s
